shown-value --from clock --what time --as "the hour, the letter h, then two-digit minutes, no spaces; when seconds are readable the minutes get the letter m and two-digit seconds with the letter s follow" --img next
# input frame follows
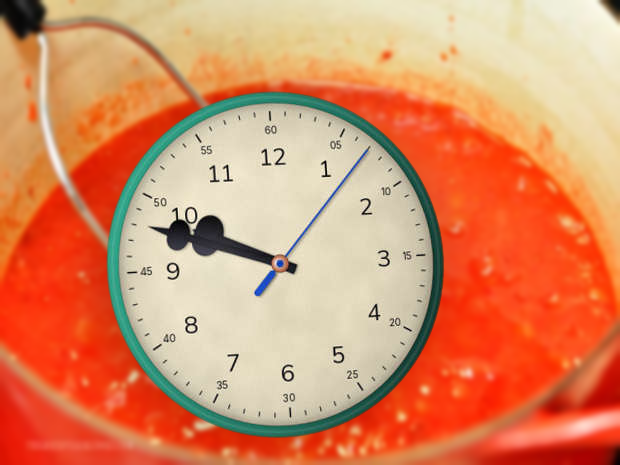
9h48m07s
